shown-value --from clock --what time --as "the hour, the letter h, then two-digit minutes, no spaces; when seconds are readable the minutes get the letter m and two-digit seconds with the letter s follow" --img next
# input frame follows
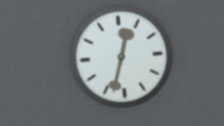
12h33
